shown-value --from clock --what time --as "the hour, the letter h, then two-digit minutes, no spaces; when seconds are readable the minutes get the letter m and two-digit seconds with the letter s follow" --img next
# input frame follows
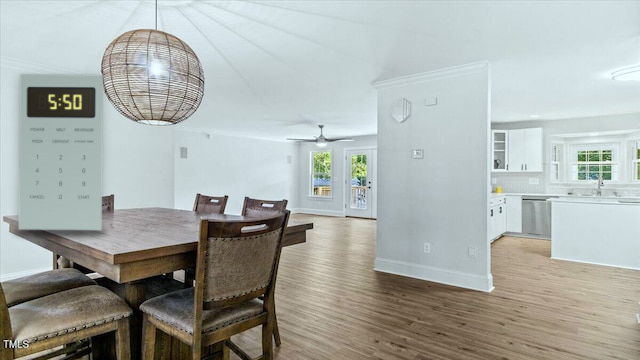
5h50
